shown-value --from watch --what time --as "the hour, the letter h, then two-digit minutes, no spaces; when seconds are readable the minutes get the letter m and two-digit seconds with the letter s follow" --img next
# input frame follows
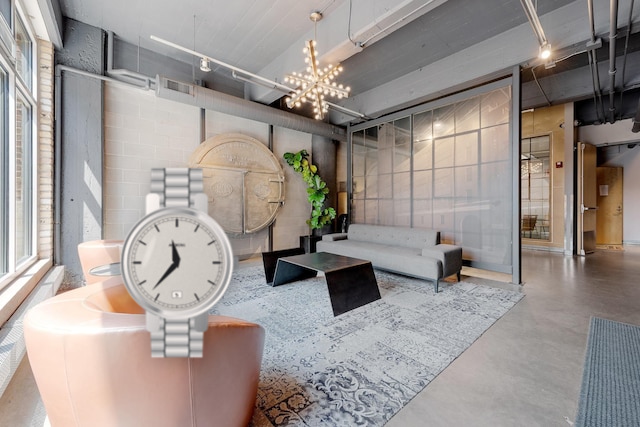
11h37
